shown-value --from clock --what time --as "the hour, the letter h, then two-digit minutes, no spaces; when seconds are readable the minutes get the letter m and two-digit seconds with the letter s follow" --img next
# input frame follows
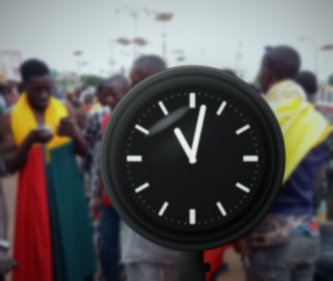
11h02
